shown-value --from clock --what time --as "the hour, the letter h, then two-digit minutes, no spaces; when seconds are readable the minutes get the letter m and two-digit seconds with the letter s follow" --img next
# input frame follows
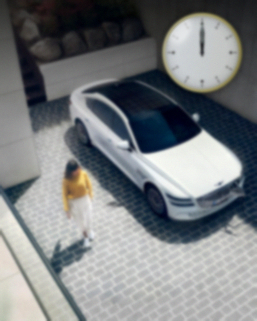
12h00
